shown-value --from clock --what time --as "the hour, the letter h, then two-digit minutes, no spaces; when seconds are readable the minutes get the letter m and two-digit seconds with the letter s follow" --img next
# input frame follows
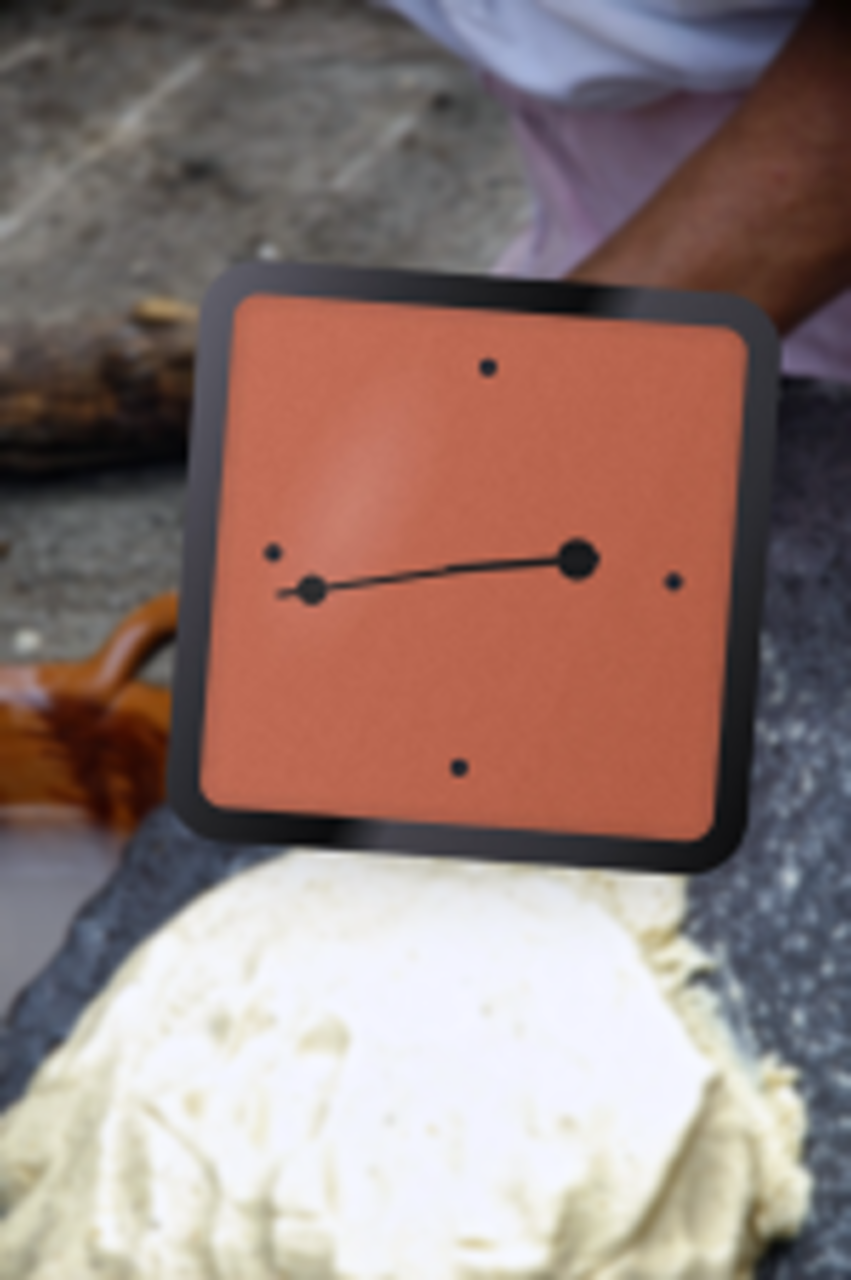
2h43
